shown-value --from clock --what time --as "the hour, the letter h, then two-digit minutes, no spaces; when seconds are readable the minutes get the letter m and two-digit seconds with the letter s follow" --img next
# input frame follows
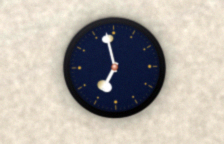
6h58
